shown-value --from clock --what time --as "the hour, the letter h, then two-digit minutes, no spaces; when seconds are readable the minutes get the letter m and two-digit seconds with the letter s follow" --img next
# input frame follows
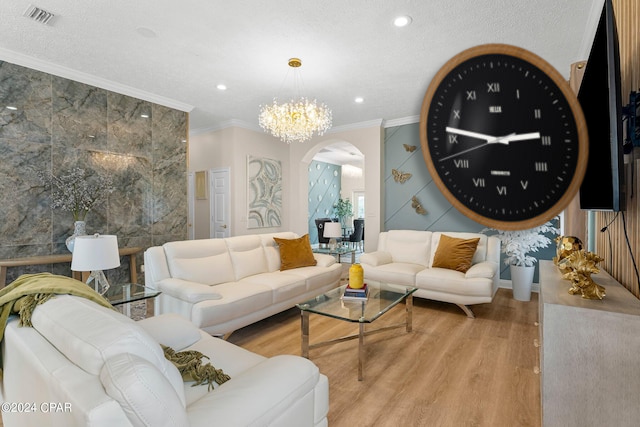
2h46m42s
